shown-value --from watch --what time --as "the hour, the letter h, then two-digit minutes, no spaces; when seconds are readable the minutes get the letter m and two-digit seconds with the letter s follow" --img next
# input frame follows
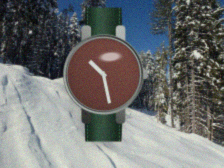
10h28
